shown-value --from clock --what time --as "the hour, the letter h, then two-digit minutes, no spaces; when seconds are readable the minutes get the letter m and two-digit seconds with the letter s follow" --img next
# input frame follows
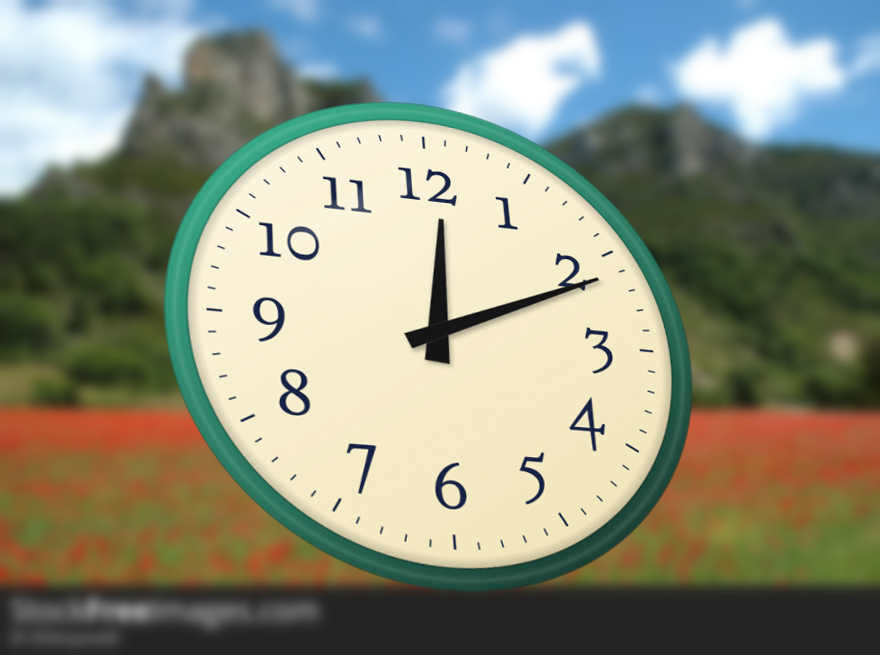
12h11
